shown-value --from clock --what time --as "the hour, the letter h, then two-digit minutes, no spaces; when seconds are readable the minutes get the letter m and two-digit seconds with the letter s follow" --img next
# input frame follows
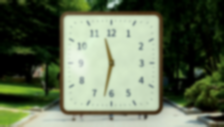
11h32
